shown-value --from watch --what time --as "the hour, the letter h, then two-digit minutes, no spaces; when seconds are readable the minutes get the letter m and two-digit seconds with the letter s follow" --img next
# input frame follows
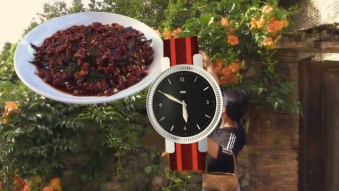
5h50
